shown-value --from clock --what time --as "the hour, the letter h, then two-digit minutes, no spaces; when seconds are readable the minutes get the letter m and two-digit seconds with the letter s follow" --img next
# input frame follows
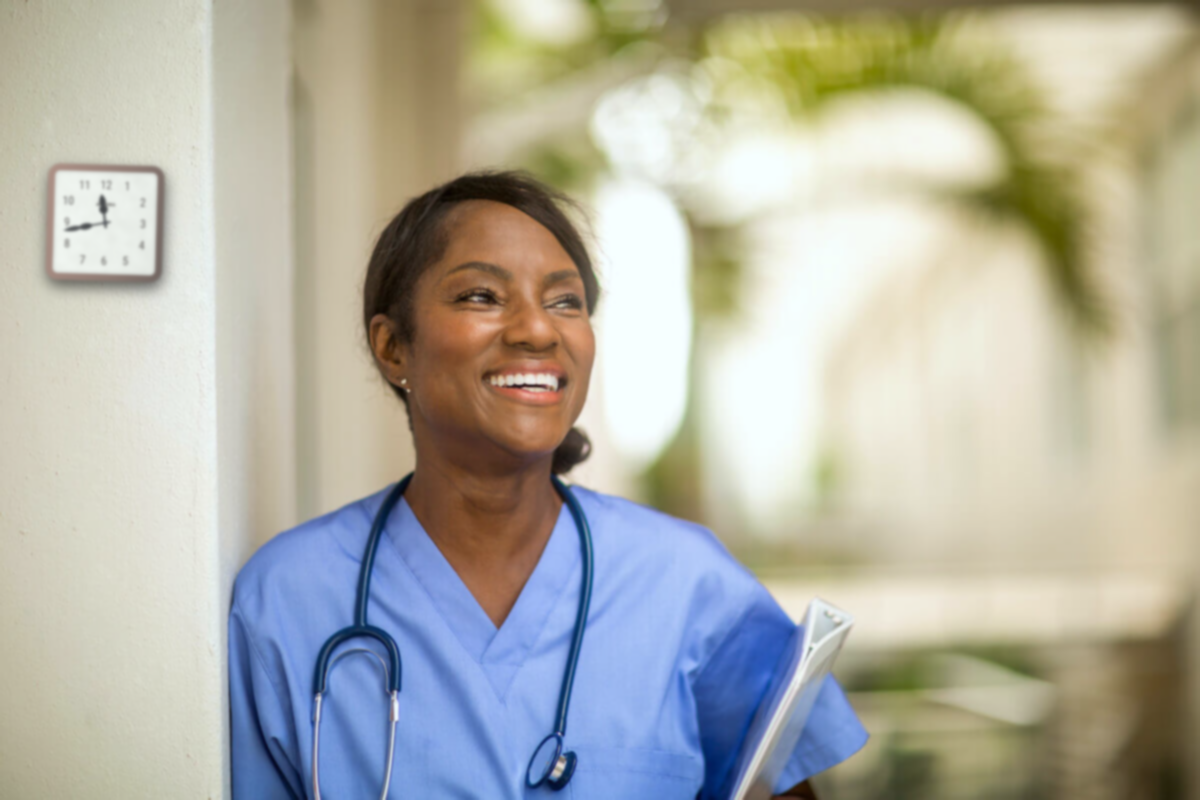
11h43
